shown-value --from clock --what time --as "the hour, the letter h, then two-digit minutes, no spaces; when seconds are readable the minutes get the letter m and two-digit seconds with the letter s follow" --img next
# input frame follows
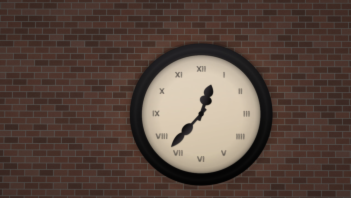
12h37
